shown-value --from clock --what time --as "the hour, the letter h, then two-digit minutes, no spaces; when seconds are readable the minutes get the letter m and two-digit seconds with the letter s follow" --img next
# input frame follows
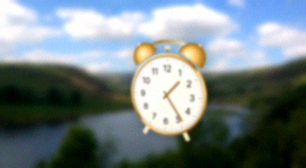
1h24
